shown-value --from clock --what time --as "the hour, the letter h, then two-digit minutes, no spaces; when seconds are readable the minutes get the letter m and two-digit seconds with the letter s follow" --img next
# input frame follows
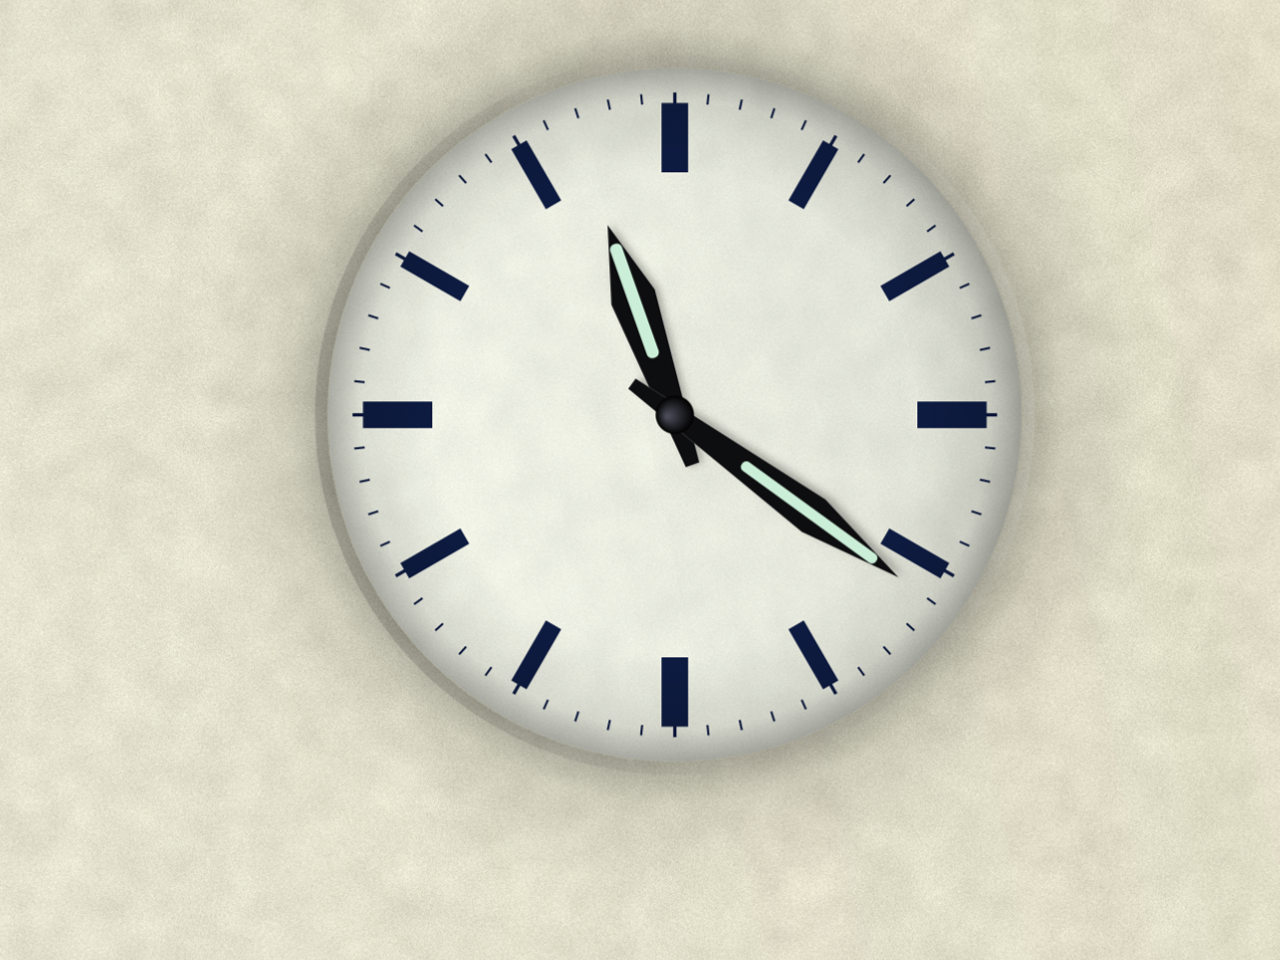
11h21
